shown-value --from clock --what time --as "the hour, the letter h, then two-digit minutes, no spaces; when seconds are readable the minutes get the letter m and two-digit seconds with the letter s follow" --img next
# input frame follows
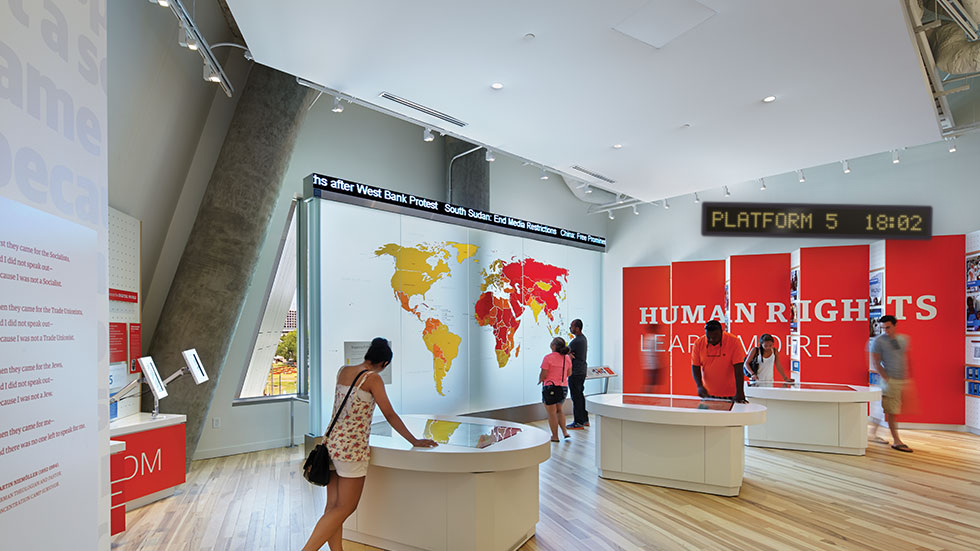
18h02
